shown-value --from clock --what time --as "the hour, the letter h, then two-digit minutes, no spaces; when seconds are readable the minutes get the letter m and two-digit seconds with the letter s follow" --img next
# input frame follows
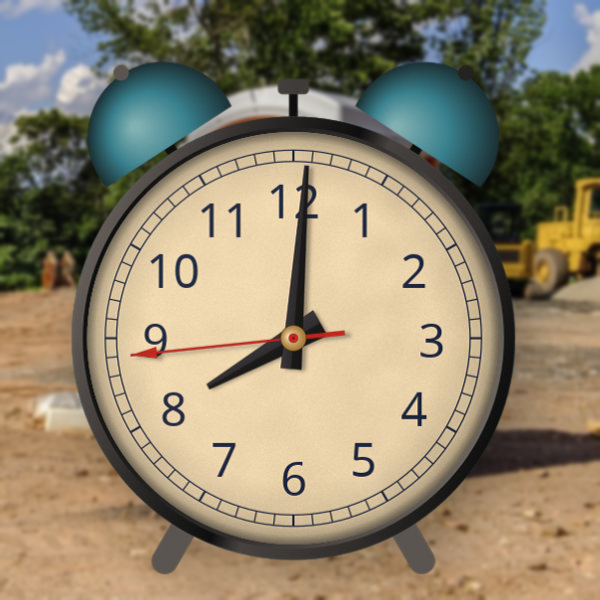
8h00m44s
